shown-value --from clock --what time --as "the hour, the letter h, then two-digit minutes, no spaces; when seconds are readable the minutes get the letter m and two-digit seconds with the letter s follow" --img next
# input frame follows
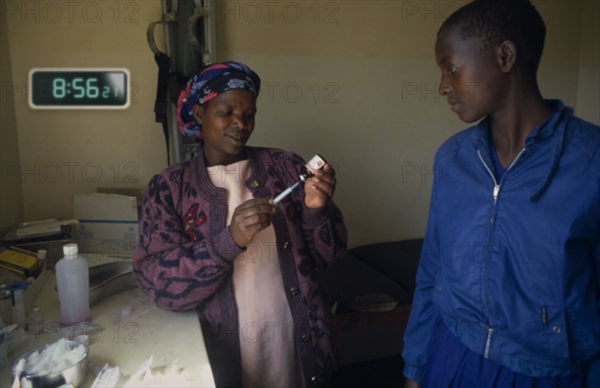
8h56
